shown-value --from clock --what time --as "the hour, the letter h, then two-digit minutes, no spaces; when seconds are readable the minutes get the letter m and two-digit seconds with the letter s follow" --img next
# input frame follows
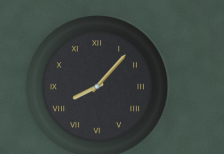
8h07
